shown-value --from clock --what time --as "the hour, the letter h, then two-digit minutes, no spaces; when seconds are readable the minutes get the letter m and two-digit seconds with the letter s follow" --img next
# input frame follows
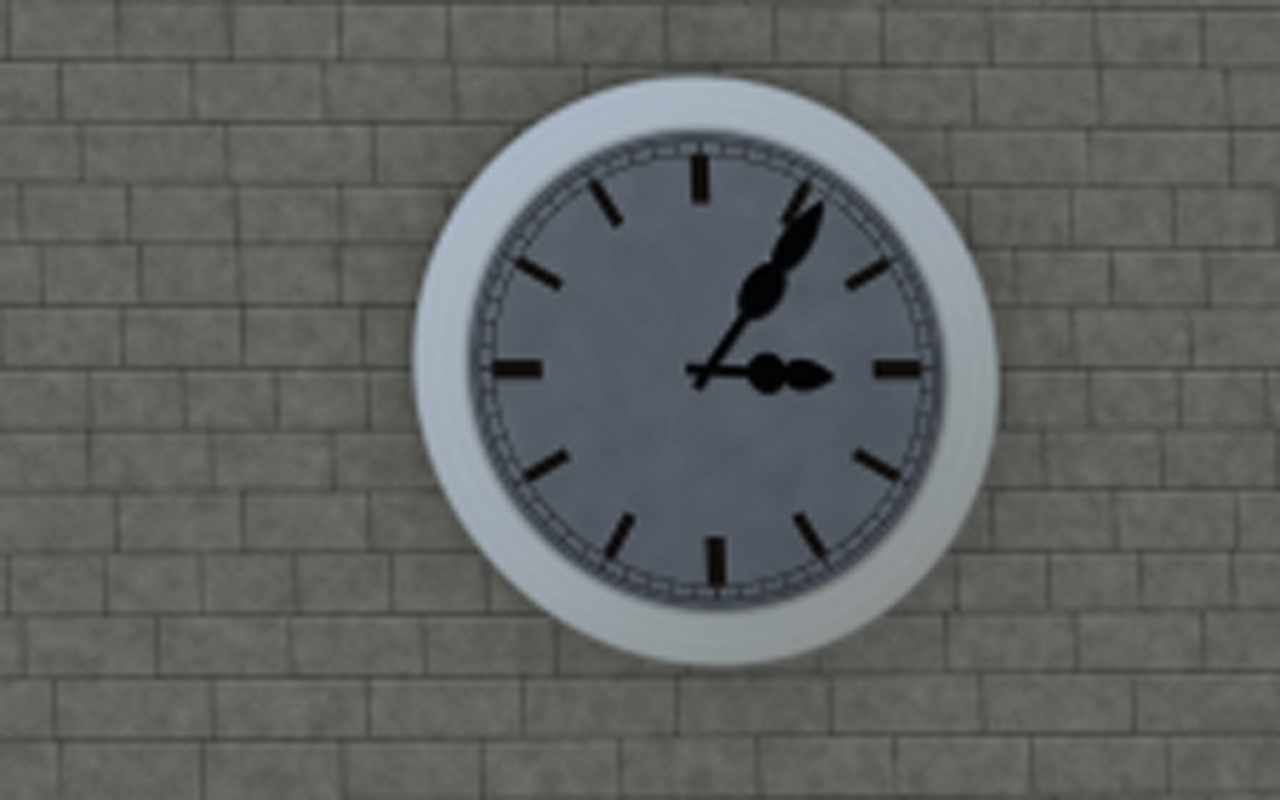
3h06
